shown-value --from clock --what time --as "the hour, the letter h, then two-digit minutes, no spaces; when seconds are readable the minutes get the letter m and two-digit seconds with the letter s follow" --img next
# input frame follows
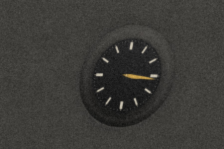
3h16
